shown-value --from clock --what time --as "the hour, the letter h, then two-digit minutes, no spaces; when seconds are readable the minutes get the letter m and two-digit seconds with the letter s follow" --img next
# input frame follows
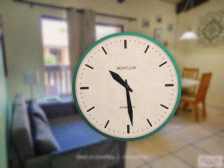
10h29
